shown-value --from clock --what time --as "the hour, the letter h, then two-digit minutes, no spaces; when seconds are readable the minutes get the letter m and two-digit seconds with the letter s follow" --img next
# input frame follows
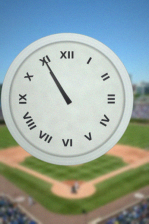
10h55
